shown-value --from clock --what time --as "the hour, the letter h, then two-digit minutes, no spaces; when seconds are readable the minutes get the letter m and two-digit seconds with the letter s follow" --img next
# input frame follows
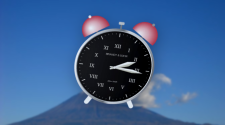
2h16
